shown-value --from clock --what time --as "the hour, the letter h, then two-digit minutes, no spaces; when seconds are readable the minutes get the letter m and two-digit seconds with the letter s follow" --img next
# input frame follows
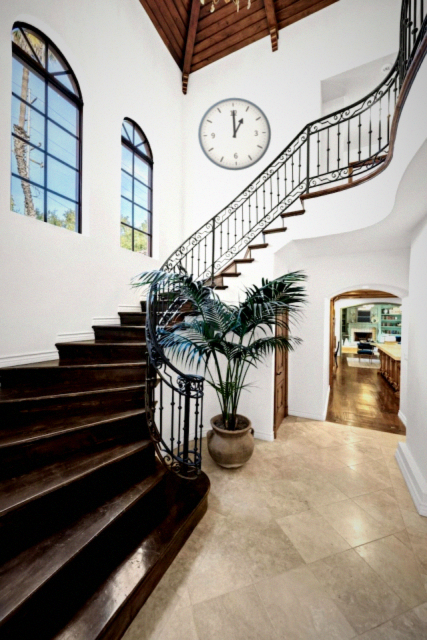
1h00
